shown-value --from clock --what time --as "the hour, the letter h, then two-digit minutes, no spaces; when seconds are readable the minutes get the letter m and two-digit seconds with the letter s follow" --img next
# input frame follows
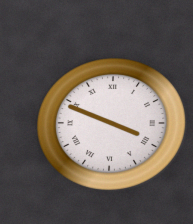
3h49
